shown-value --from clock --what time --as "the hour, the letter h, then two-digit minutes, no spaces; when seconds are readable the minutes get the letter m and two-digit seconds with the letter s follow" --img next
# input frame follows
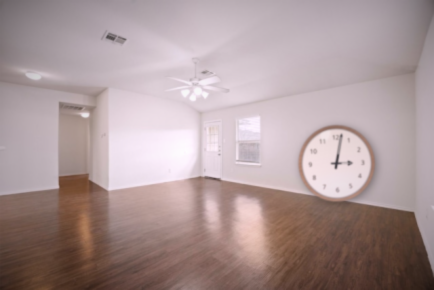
3h02
